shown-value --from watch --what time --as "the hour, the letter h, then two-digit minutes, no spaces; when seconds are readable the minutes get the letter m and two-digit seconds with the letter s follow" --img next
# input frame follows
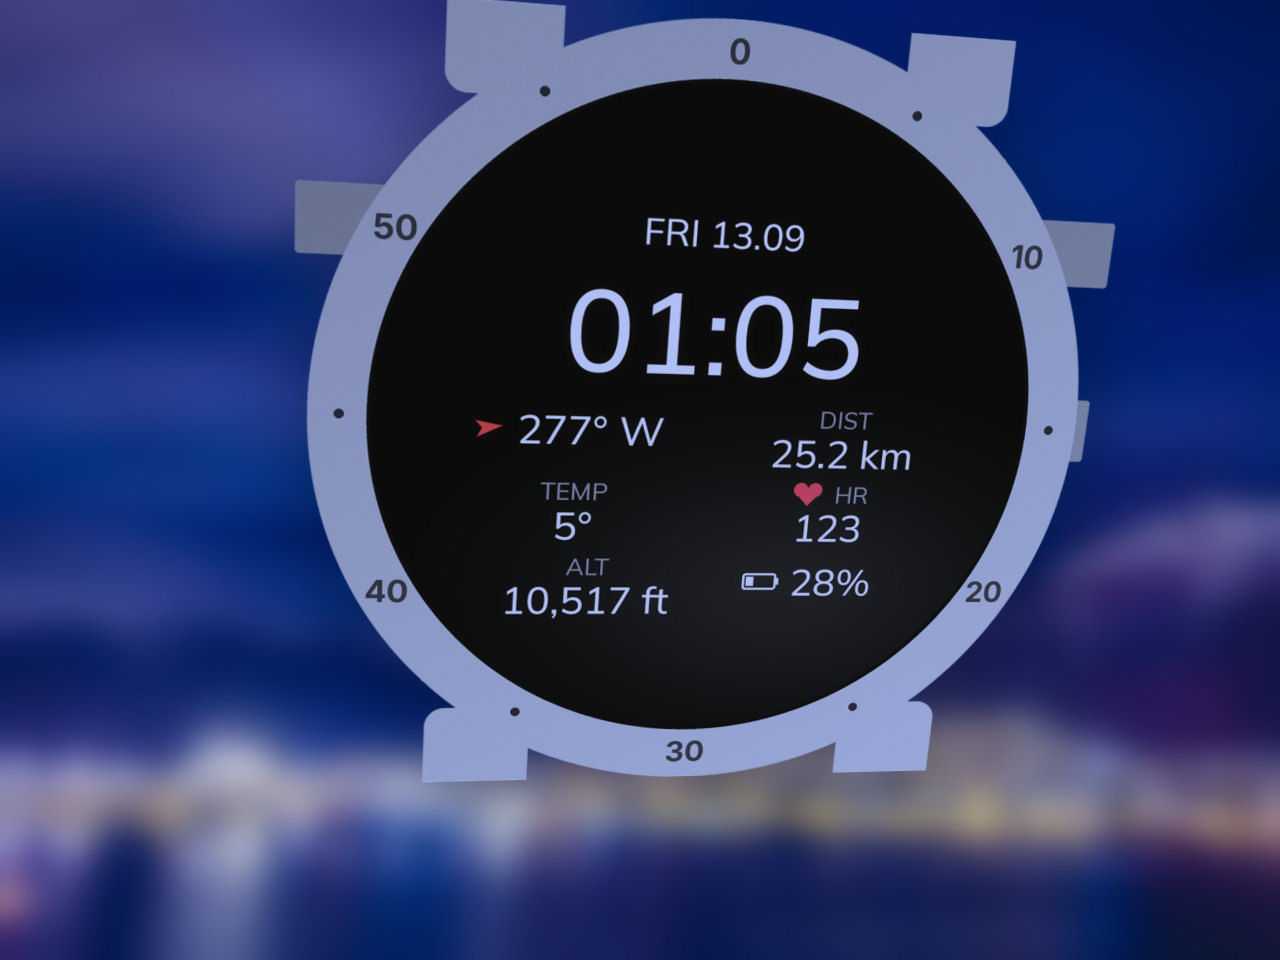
1h05
